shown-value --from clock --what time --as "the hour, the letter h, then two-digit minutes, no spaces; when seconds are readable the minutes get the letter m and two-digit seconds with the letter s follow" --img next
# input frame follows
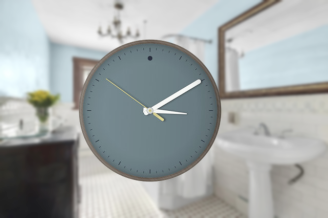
3h09m51s
